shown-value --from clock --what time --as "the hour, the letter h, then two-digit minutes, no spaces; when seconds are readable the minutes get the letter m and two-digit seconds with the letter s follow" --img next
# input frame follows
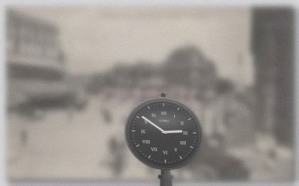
2h51
